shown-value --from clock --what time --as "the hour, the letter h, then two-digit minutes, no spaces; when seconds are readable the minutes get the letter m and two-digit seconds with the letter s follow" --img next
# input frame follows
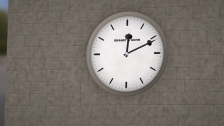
12h11
